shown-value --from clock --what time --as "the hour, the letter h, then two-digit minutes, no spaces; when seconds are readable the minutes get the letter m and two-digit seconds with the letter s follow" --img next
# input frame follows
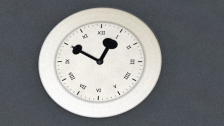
12h50
